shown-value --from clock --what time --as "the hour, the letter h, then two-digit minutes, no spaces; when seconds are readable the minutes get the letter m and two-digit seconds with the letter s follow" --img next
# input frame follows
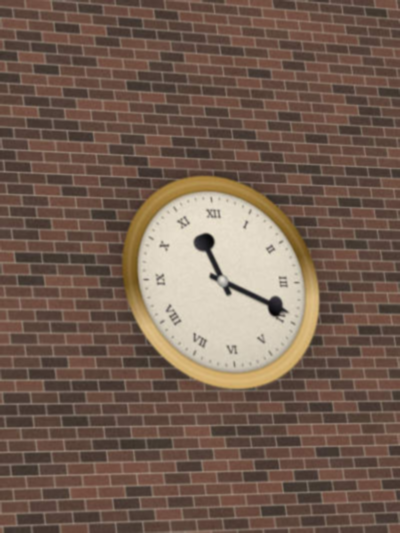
11h19
